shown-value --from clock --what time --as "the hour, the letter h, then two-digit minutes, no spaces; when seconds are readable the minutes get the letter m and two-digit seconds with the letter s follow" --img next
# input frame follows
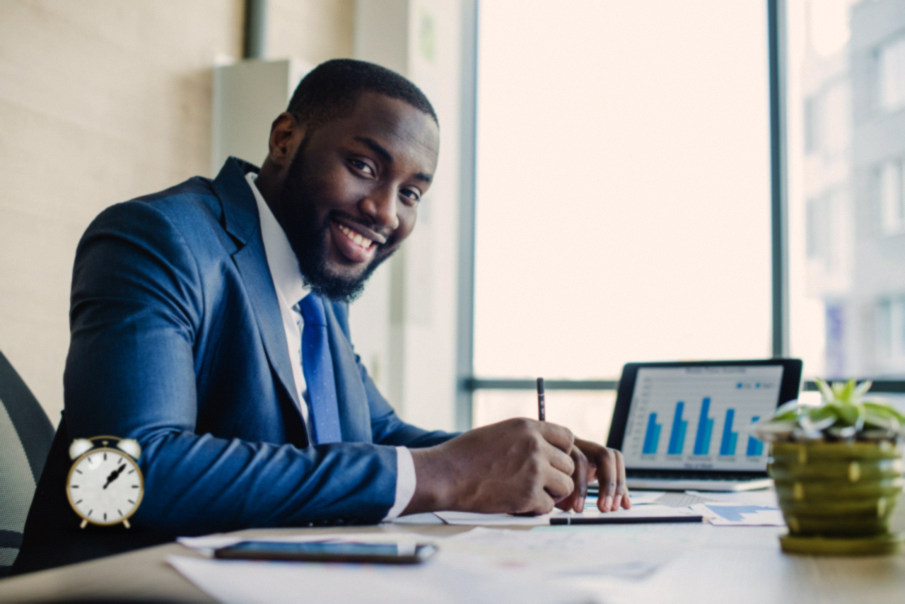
1h07
